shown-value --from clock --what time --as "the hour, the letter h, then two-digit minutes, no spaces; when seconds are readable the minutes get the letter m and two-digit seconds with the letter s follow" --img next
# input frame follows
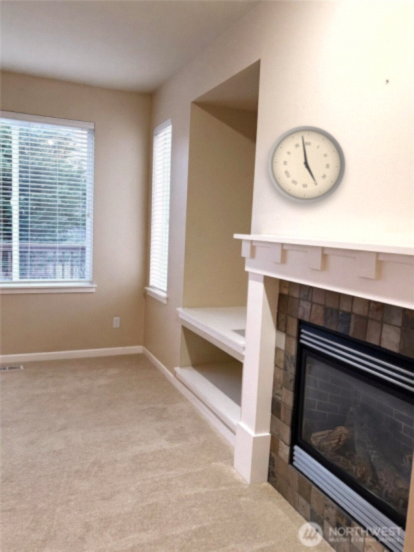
4h58
